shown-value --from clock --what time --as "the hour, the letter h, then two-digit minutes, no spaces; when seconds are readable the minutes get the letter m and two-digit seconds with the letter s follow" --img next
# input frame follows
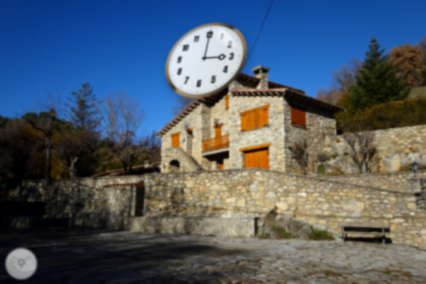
3h00
